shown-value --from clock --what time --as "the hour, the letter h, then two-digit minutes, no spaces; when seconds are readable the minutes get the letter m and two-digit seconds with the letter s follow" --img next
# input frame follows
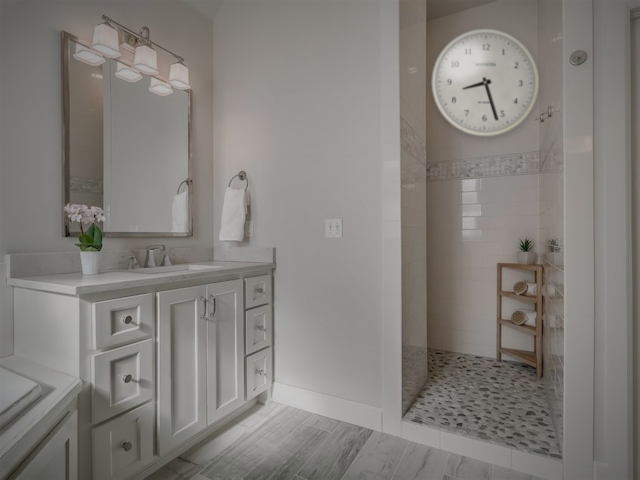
8h27
